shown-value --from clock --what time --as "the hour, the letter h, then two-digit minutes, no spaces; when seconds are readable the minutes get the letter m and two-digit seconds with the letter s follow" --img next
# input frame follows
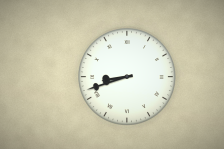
8h42
